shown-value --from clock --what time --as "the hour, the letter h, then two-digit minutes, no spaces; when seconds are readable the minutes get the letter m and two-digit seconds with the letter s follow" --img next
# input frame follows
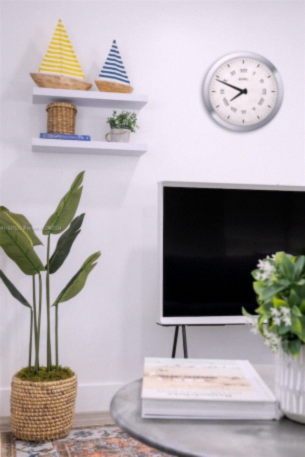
7h49
